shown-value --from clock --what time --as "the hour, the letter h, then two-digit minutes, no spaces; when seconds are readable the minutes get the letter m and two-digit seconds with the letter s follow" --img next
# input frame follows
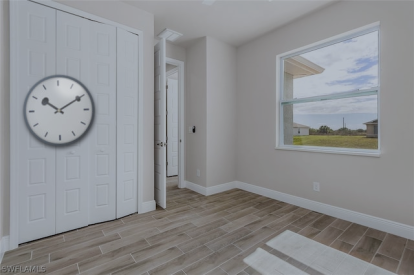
10h10
